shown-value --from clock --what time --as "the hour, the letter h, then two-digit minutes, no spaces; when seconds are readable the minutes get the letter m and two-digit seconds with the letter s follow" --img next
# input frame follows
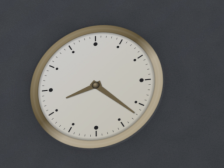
8h22
